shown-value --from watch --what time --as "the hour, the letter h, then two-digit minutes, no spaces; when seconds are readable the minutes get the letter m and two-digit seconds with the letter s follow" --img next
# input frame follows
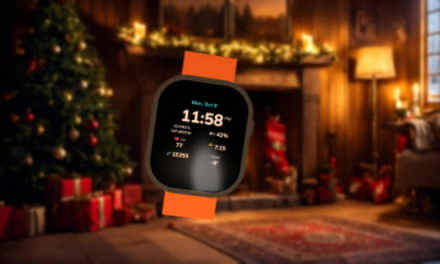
11h58
